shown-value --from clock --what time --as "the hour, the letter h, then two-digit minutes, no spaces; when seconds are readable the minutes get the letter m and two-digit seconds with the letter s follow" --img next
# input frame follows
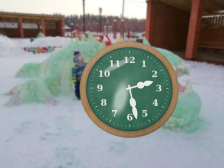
2h28
